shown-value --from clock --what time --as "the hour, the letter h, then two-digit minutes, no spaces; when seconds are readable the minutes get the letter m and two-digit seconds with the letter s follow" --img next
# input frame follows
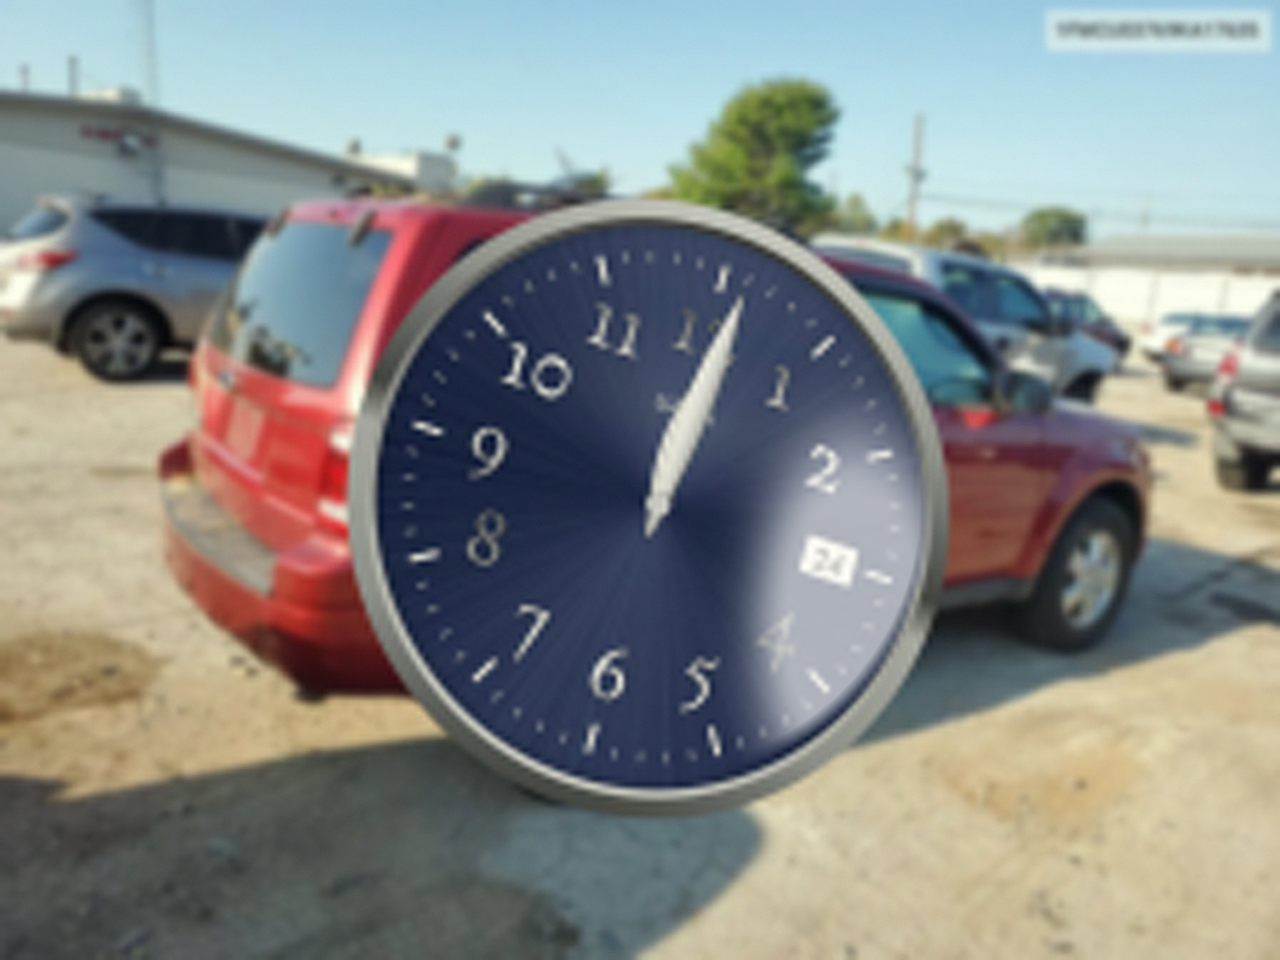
12h01
